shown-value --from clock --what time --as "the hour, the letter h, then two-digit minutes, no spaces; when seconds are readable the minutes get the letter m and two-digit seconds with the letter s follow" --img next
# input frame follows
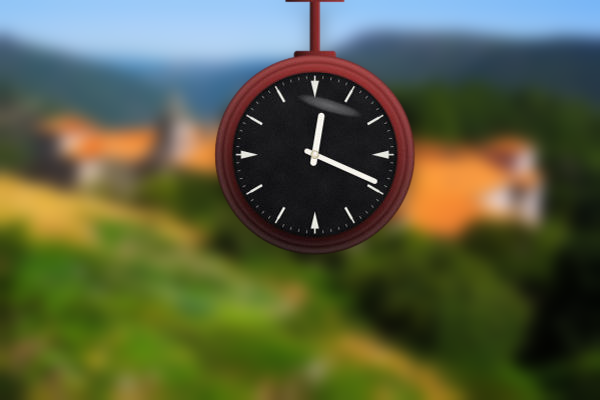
12h19
